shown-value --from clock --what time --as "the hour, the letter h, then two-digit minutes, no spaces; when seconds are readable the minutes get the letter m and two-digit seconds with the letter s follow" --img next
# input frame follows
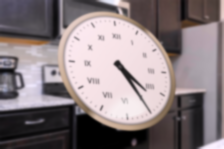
4h25
